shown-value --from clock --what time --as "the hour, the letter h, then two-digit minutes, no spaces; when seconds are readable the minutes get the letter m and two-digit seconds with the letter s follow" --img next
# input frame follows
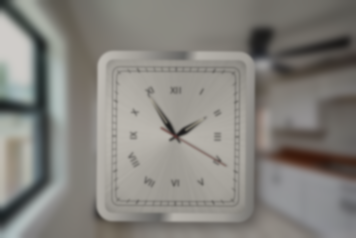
1h54m20s
